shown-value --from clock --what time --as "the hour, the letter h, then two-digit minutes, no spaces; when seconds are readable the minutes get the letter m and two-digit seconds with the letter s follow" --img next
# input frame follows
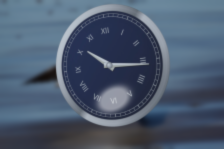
10h16
